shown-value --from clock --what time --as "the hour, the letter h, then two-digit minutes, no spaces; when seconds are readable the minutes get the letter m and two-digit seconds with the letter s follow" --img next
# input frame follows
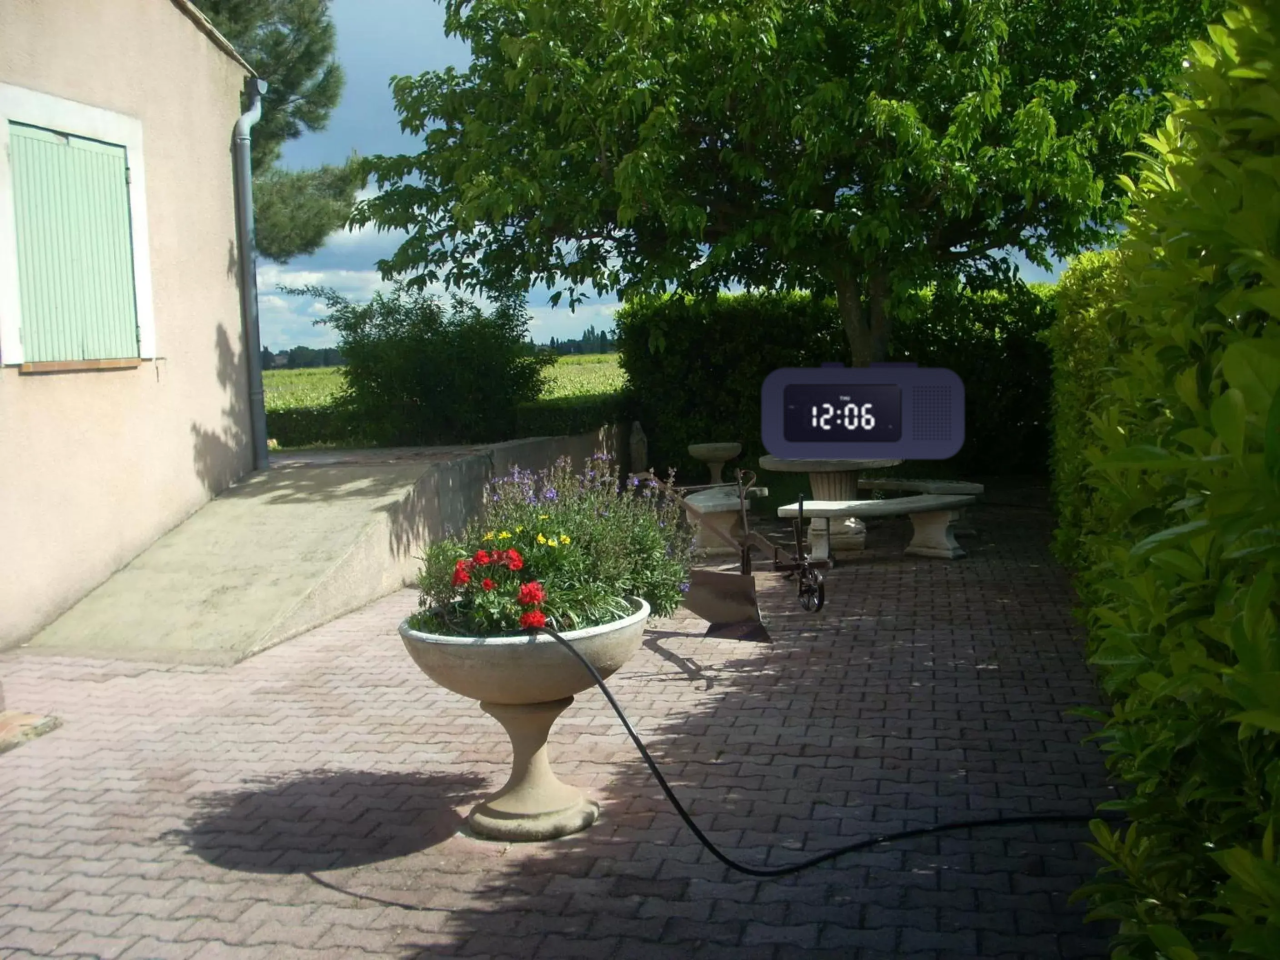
12h06
